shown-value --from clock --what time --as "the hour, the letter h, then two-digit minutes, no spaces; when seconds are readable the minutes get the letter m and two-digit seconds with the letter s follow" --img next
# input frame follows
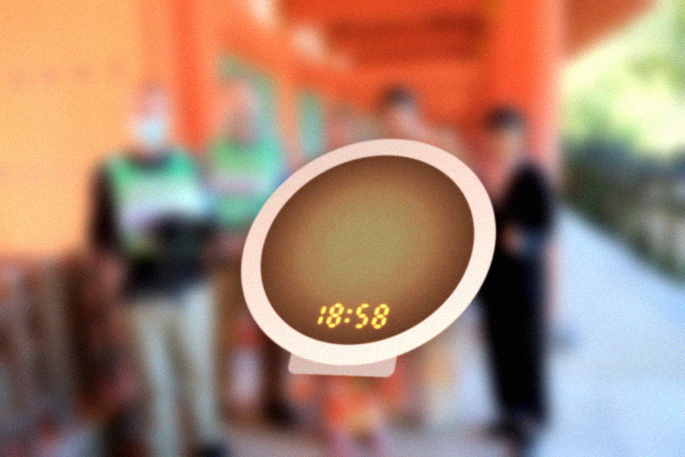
18h58
